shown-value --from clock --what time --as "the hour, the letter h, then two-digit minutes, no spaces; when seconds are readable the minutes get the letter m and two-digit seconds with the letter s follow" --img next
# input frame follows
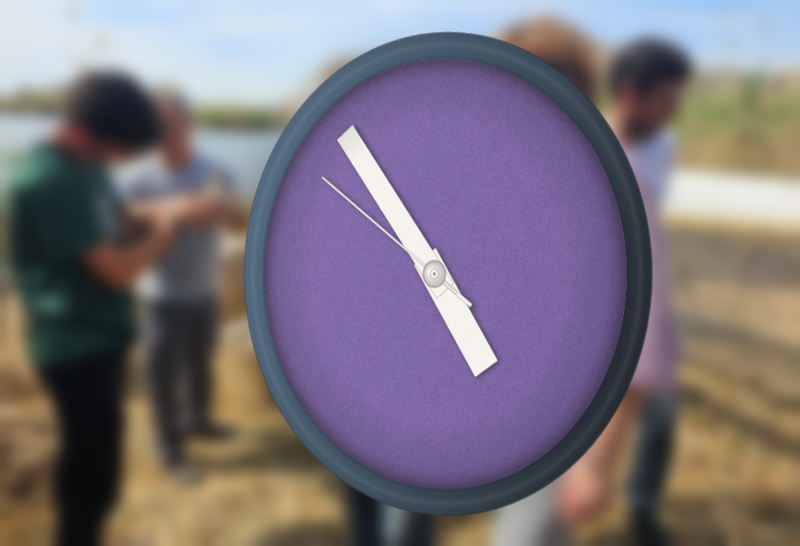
4h53m51s
